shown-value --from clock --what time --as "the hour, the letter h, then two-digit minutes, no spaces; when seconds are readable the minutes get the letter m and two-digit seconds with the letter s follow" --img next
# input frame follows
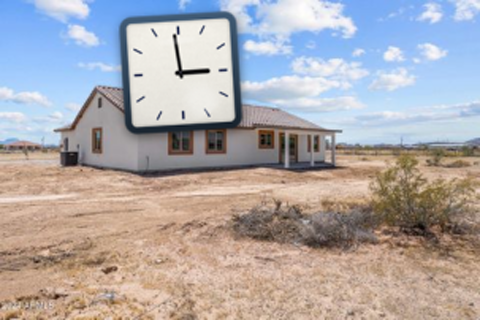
2h59
